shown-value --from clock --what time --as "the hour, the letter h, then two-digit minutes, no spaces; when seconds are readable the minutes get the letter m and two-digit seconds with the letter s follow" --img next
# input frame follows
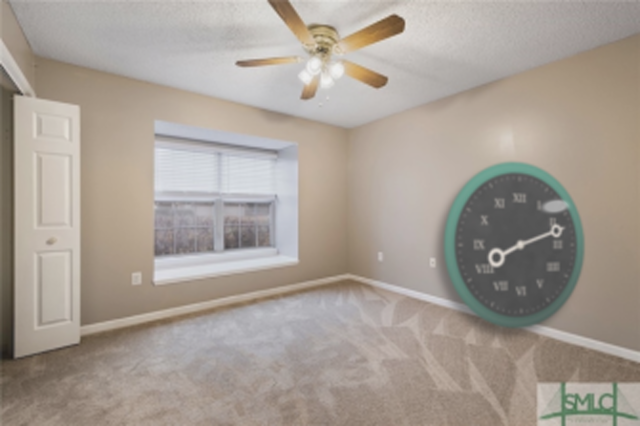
8h12
